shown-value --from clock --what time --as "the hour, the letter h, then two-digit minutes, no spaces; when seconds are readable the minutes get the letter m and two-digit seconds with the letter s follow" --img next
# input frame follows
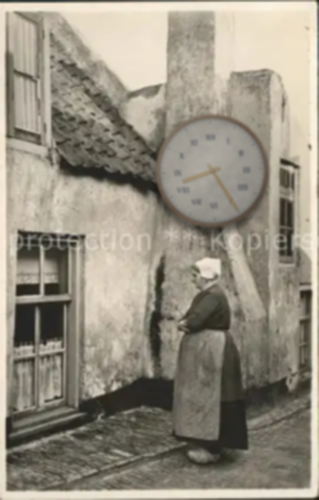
8h25
